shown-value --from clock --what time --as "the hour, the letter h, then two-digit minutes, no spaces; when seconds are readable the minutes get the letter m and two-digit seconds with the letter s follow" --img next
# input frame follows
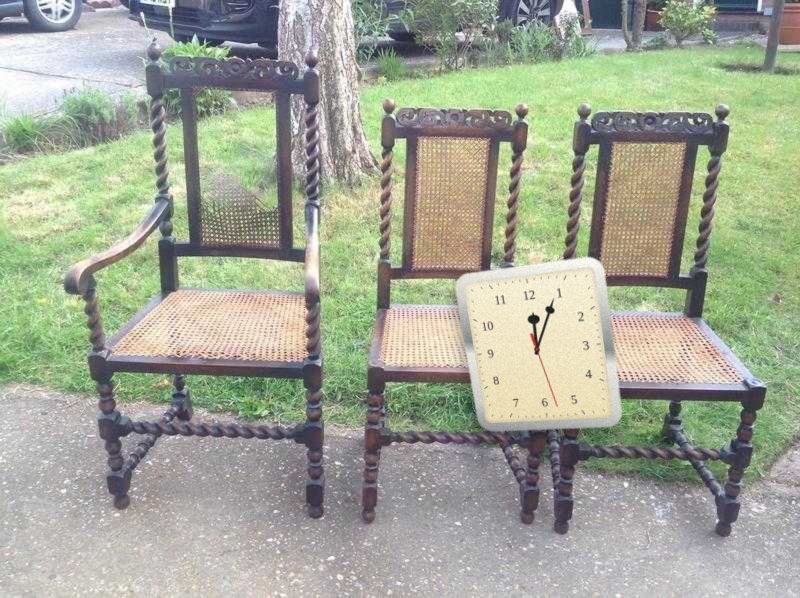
12h04m28s
